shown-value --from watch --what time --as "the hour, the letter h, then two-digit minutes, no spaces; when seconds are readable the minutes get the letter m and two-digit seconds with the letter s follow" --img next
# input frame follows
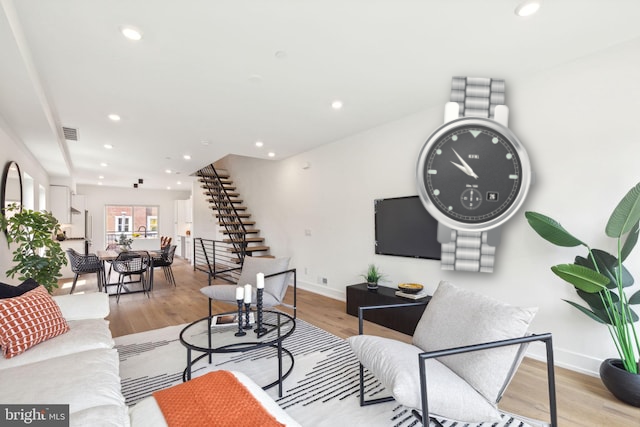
9h53
